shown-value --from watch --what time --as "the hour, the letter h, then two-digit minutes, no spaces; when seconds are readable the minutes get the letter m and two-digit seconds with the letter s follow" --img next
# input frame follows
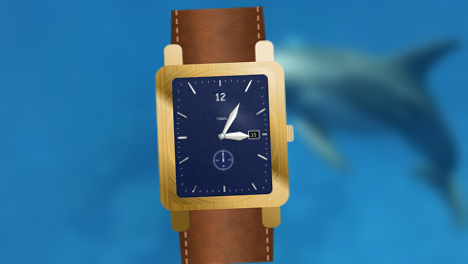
3h05
